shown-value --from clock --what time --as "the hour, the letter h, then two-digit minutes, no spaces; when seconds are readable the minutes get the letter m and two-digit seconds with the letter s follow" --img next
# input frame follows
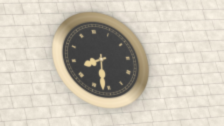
8h32
